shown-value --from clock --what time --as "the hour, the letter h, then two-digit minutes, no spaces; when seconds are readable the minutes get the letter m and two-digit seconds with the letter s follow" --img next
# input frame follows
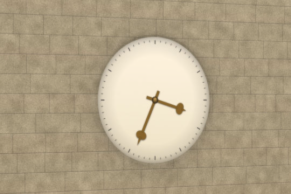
3h34
